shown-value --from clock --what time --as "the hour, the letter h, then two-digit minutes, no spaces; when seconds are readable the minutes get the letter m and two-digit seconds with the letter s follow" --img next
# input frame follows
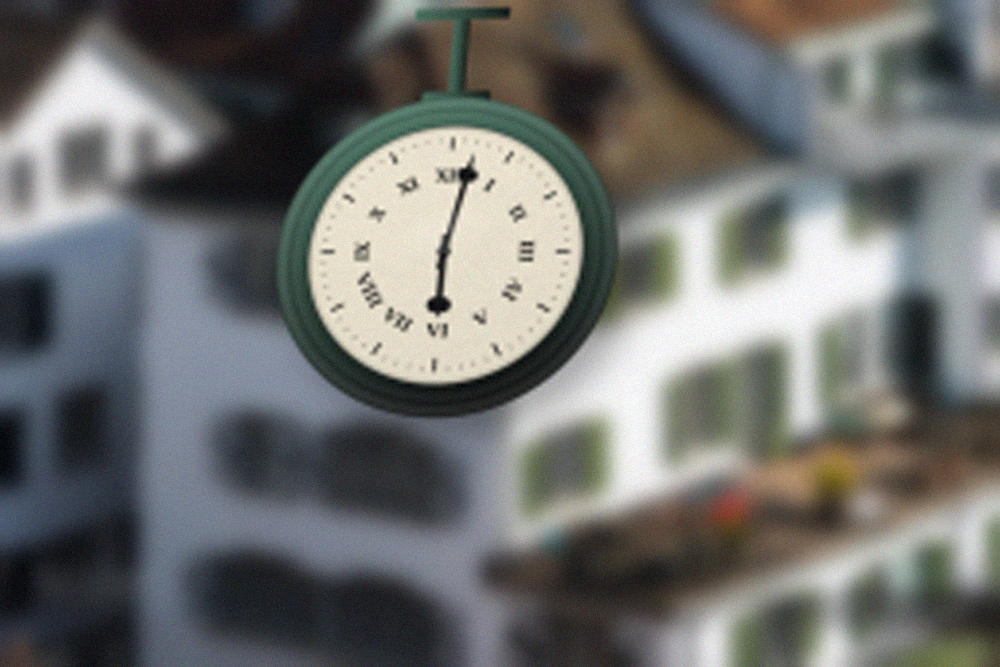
6h02
